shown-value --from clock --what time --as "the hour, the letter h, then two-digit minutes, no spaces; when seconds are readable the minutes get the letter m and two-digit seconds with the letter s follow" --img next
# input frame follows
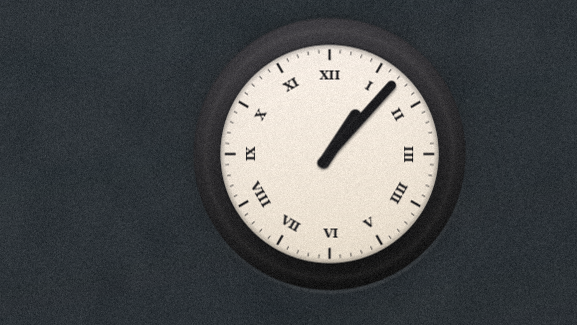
1h07
